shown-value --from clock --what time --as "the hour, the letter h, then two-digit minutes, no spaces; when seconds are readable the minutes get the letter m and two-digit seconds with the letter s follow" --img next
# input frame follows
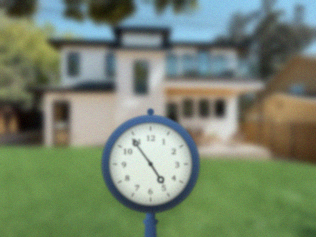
4h54
